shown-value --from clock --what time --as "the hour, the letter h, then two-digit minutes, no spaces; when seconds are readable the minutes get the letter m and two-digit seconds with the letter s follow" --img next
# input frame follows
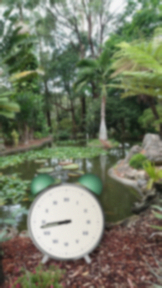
8h43
